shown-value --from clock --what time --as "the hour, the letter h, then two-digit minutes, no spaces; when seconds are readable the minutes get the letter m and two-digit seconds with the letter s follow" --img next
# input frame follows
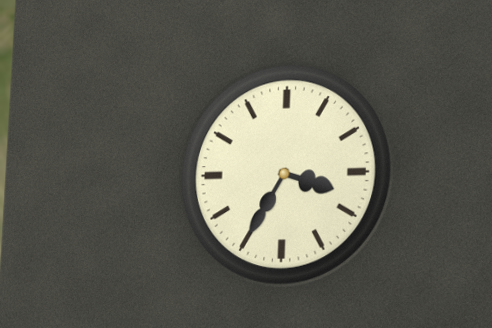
3h35
